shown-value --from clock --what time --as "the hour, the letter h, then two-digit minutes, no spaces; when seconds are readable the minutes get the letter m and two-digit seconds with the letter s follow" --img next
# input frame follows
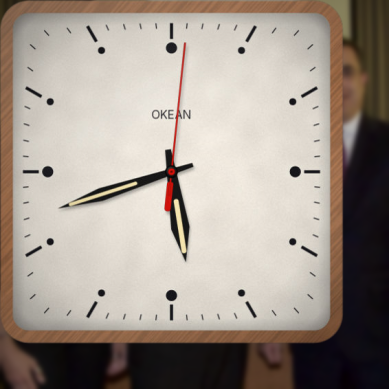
5h42m01s
